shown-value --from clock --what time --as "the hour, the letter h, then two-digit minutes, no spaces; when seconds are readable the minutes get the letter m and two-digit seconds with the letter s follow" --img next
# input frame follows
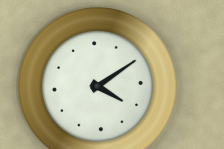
4h10
